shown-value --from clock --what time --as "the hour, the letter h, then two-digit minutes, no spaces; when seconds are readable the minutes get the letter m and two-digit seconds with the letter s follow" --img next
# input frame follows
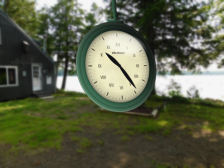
10h24
